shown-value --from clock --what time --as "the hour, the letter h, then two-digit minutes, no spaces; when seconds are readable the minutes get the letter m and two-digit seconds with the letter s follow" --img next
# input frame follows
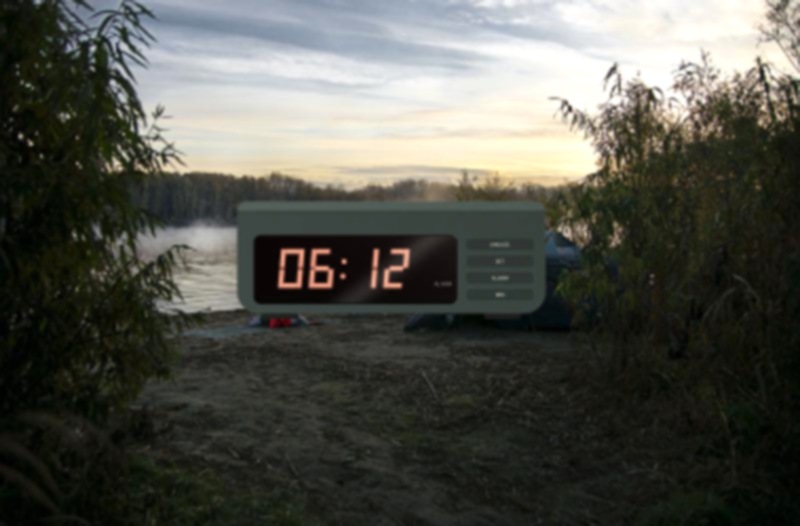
6h12
